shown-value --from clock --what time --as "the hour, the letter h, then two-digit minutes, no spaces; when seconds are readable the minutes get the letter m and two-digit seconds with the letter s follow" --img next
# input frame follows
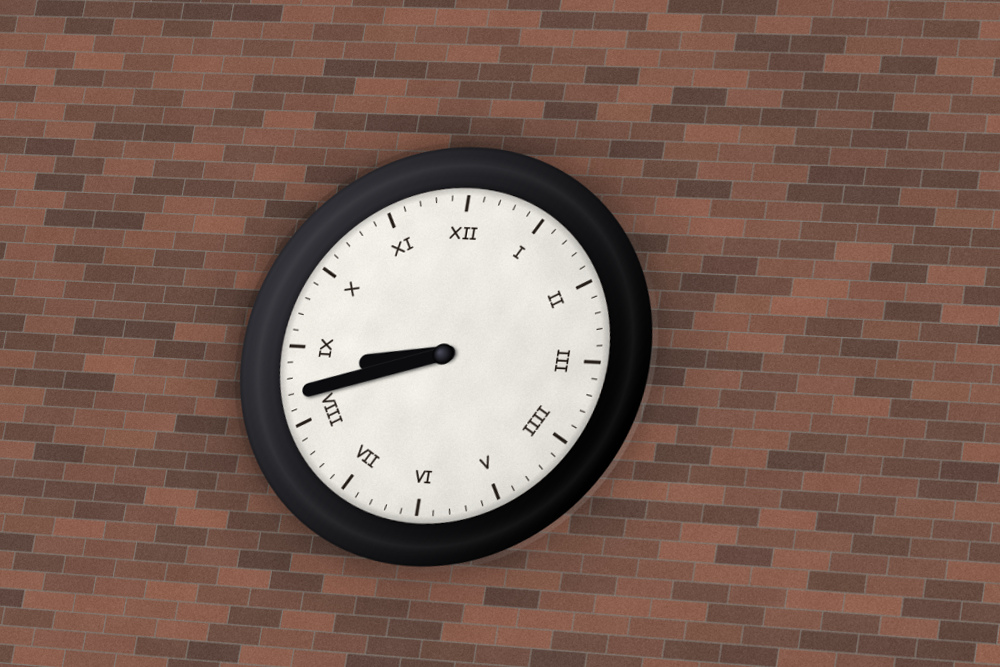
8h42
